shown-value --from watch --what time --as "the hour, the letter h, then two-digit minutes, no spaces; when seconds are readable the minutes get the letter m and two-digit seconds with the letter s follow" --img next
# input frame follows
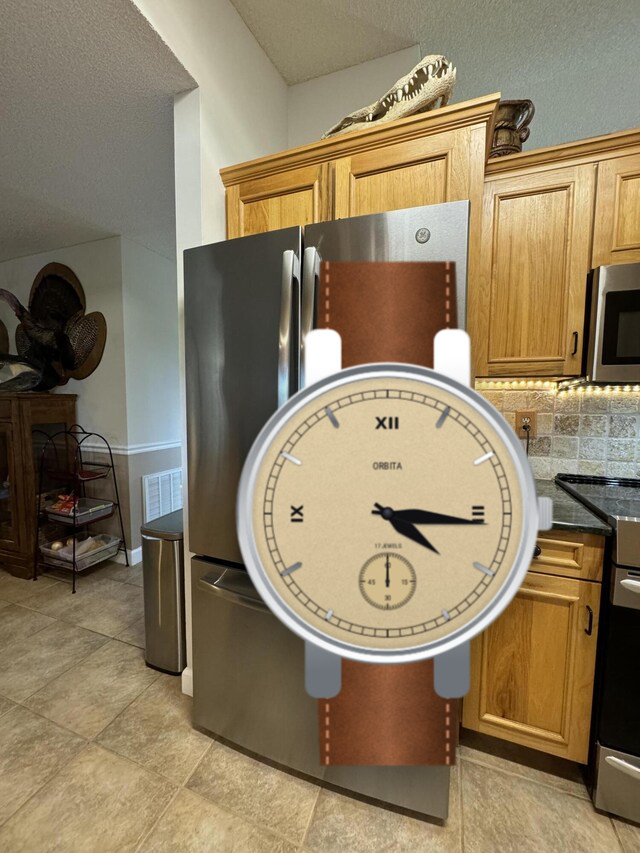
4h16
